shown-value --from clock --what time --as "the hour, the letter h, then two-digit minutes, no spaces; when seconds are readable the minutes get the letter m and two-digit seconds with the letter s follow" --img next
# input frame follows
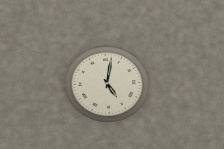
5h02
